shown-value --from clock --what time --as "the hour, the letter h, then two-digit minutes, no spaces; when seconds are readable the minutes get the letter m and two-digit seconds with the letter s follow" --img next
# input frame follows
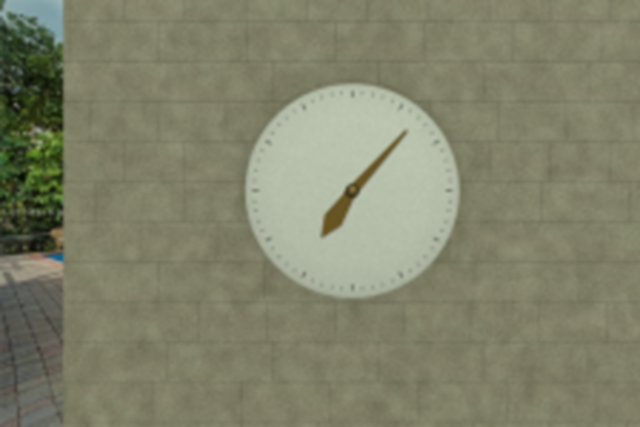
7h07
